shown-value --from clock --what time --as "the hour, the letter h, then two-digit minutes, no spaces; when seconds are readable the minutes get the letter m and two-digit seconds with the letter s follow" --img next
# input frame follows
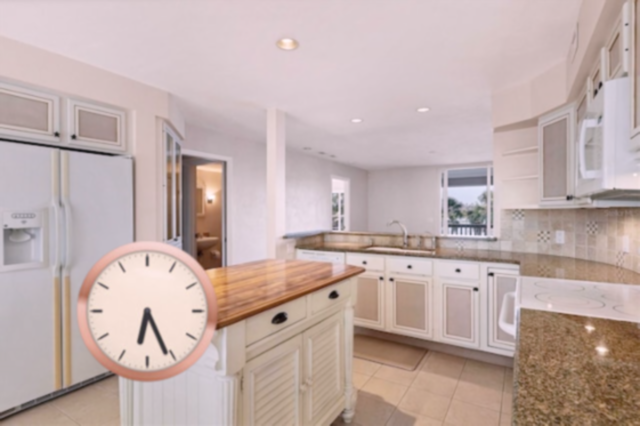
6h26
